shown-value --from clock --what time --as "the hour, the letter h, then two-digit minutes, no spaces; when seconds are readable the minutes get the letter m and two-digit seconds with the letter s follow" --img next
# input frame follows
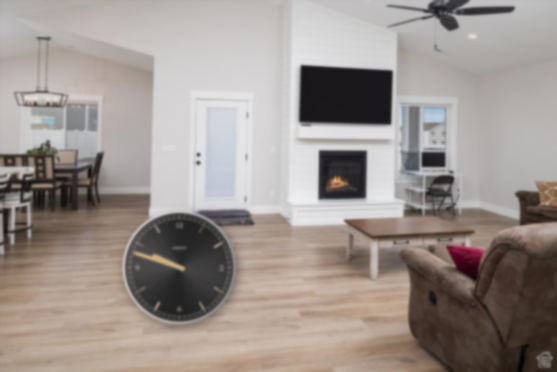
9h48
